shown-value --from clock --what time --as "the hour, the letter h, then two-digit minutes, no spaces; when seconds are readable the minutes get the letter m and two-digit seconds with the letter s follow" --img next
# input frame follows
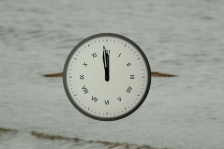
11h59
